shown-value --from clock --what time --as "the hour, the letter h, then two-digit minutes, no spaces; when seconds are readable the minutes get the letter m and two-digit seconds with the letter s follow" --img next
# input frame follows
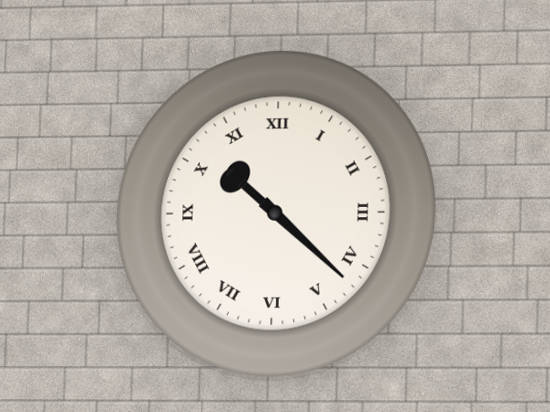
10h22
